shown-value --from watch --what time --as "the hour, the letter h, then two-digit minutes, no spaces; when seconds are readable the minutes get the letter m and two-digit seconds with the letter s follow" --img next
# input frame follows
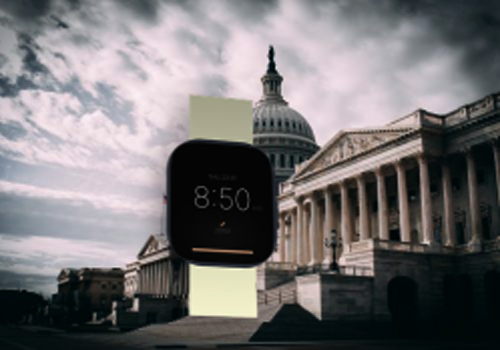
8h50
